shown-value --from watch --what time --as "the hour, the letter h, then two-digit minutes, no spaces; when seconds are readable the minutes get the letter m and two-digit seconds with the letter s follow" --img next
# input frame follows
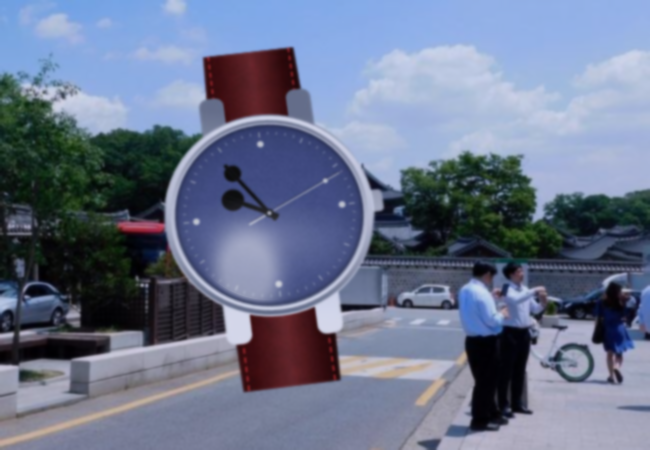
9h54m11s
